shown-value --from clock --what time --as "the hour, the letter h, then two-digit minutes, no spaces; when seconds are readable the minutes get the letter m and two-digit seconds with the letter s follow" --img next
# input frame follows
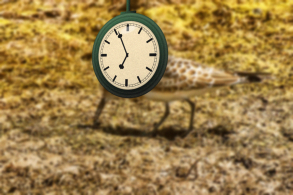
6h56
